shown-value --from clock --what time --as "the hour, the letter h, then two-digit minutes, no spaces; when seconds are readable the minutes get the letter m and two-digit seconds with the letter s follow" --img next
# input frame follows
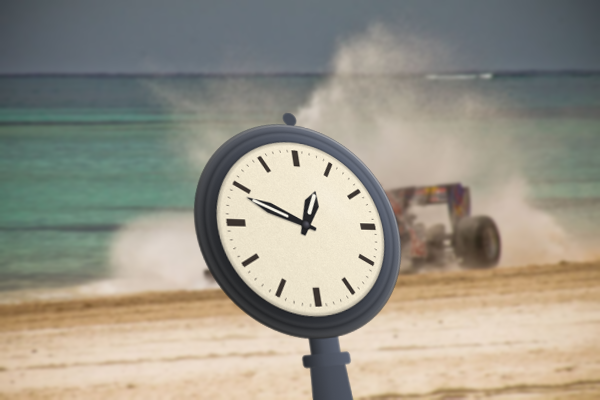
12h49
